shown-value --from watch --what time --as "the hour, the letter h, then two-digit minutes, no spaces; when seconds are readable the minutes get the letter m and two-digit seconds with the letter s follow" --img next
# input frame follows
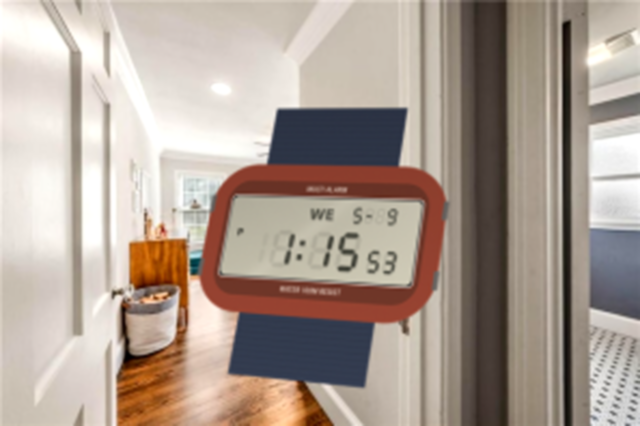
1h15m53s
